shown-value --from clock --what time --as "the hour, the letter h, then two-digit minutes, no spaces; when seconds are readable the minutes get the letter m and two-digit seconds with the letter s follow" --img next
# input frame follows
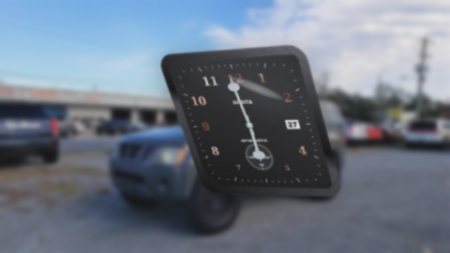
5h59
